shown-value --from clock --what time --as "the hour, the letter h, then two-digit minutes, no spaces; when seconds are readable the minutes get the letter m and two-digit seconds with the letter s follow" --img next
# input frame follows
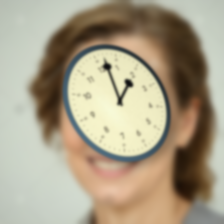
2h02
